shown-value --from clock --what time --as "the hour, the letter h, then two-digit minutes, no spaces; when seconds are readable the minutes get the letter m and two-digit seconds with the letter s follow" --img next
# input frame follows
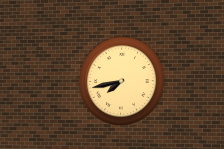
7h43
